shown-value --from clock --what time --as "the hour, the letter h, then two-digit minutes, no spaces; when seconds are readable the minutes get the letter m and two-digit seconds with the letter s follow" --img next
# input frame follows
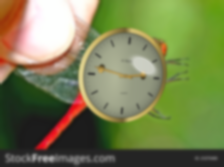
2h47
